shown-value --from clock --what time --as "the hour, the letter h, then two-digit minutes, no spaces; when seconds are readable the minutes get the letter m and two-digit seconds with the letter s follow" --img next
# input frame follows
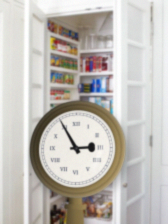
2h55
